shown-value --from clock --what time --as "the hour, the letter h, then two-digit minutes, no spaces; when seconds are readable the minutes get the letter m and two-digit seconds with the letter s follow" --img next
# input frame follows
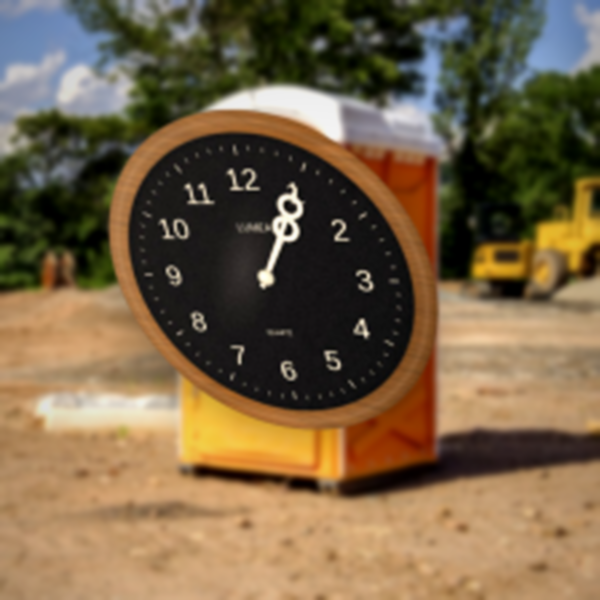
1h05
